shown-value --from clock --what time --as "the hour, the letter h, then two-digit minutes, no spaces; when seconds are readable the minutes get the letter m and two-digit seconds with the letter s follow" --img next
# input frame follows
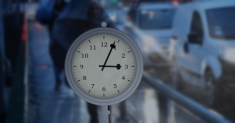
3h04
